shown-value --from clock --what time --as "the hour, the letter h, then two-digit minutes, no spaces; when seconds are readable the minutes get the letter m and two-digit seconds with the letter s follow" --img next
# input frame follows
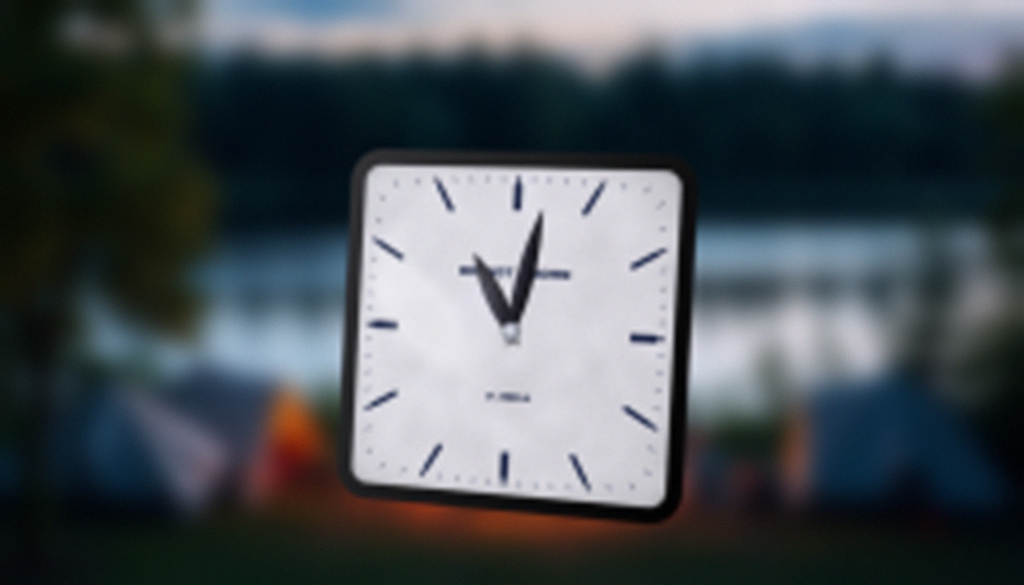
11h02
